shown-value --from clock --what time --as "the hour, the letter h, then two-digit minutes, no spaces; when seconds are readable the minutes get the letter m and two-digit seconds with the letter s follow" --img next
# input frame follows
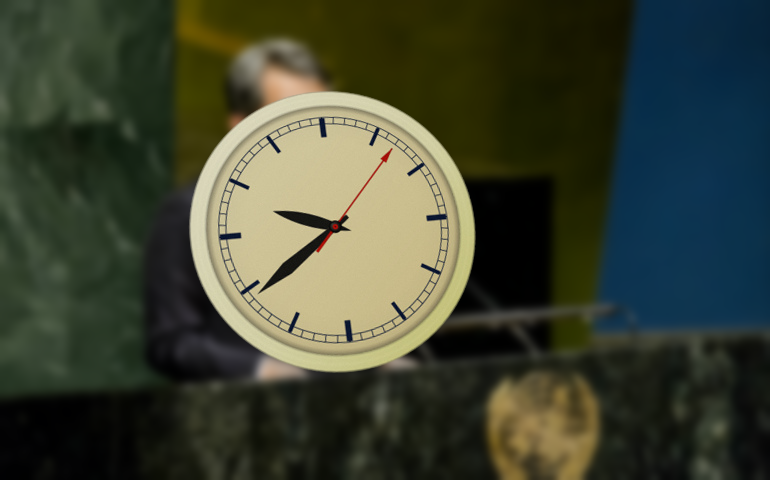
9h39m07s
